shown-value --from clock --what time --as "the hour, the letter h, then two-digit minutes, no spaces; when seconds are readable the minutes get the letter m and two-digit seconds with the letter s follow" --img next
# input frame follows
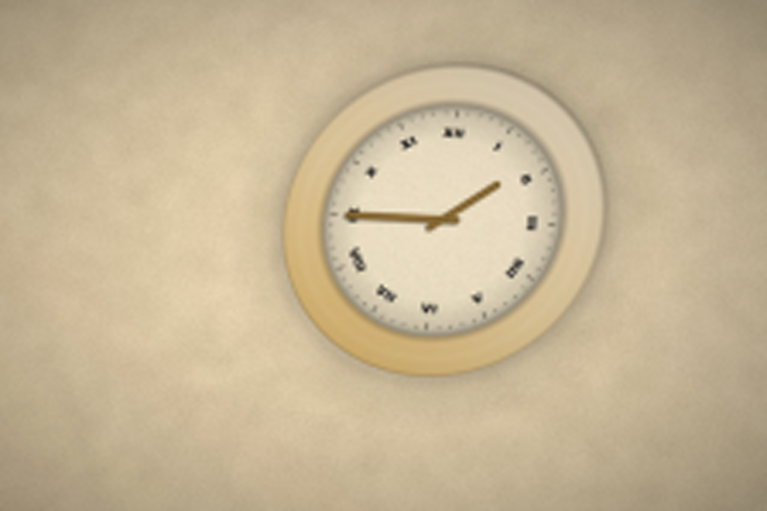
1h45
